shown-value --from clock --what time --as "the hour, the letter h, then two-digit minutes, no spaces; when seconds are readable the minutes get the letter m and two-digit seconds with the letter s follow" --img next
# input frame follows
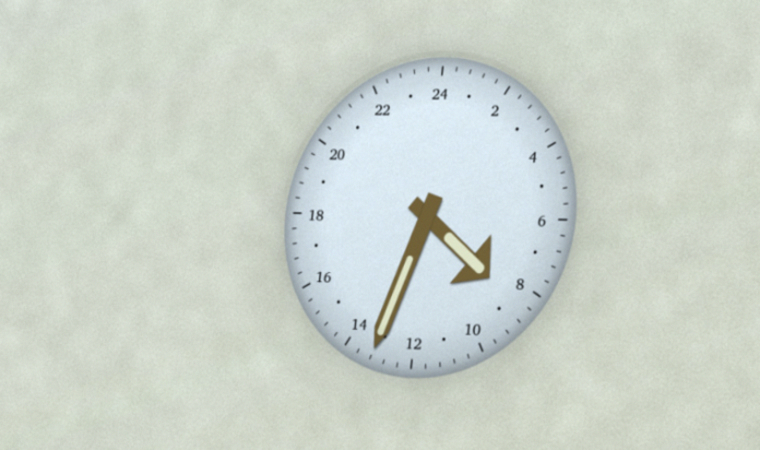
8h33
